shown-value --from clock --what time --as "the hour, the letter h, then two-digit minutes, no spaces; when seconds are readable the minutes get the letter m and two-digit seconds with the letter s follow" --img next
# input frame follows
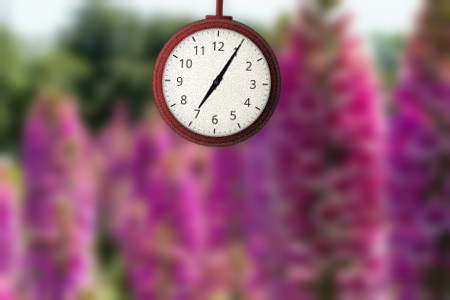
7h05
